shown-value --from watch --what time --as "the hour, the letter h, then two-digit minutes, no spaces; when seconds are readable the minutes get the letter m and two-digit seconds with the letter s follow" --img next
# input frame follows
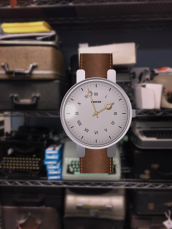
1h57
